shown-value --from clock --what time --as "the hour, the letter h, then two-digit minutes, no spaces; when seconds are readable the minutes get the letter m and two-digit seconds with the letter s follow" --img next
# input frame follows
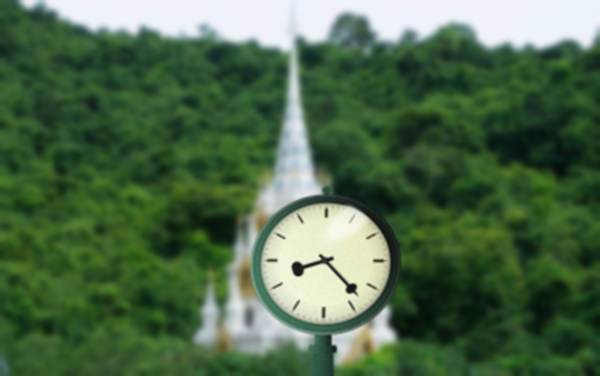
8h23
